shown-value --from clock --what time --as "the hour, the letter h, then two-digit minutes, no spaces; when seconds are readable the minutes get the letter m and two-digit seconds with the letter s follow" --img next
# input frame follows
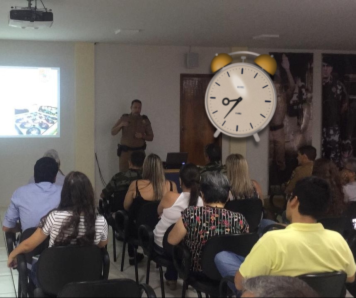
8h36
